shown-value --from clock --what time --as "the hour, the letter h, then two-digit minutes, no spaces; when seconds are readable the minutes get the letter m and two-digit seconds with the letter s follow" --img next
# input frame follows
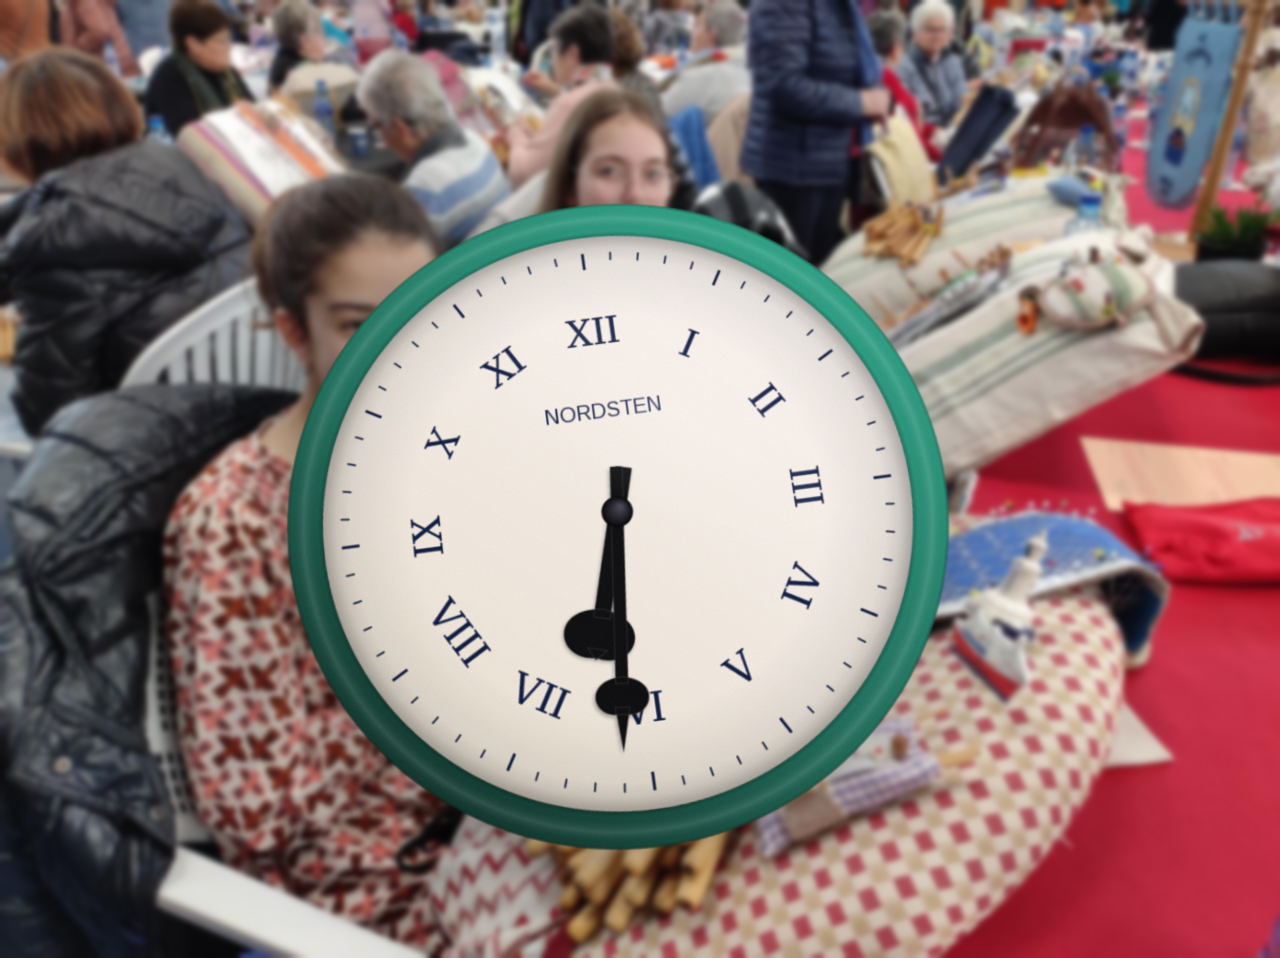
6h31
